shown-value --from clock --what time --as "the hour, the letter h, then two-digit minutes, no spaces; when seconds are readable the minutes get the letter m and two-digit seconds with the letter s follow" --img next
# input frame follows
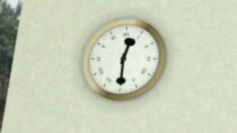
12h30
